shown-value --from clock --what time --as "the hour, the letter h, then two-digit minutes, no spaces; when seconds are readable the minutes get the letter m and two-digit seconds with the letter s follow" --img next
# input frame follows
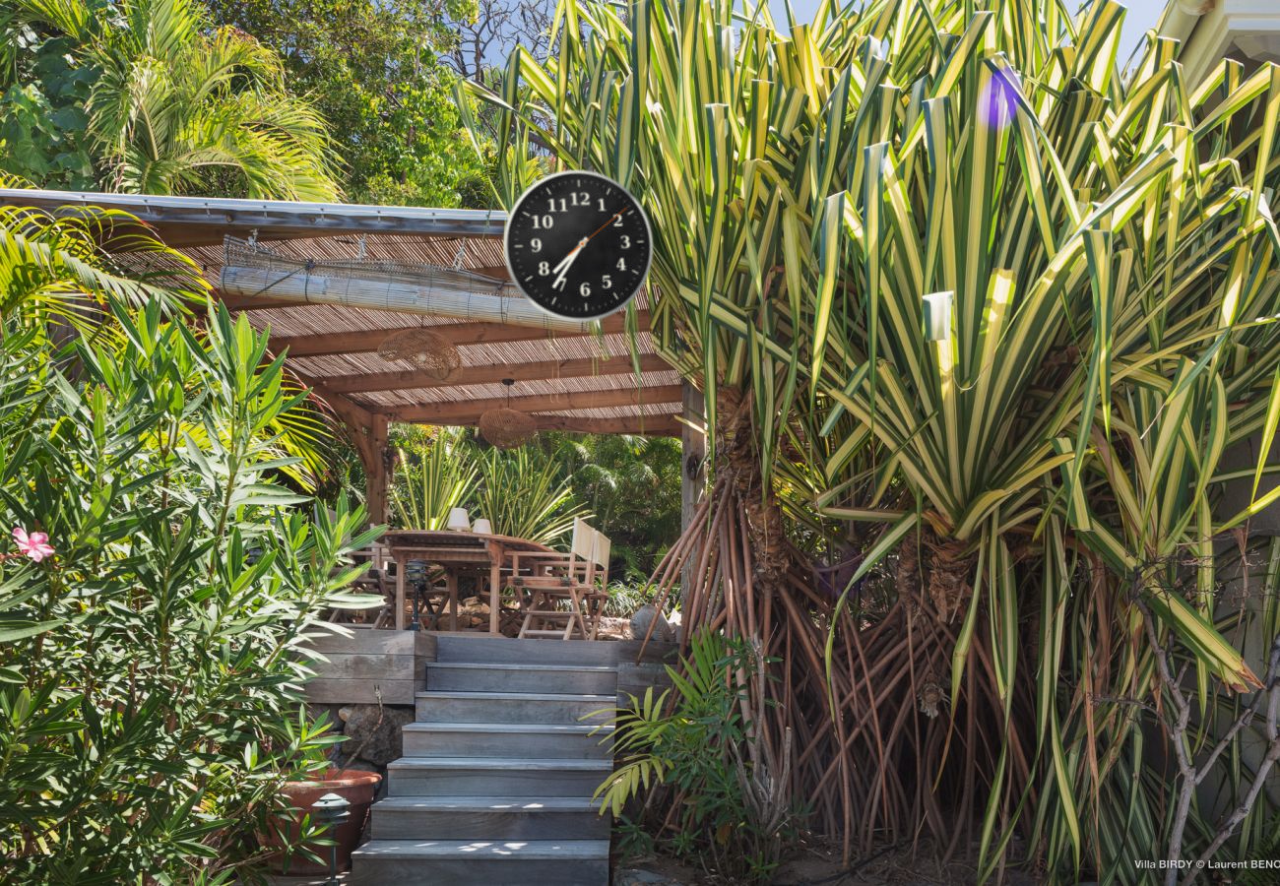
7h36m09s
